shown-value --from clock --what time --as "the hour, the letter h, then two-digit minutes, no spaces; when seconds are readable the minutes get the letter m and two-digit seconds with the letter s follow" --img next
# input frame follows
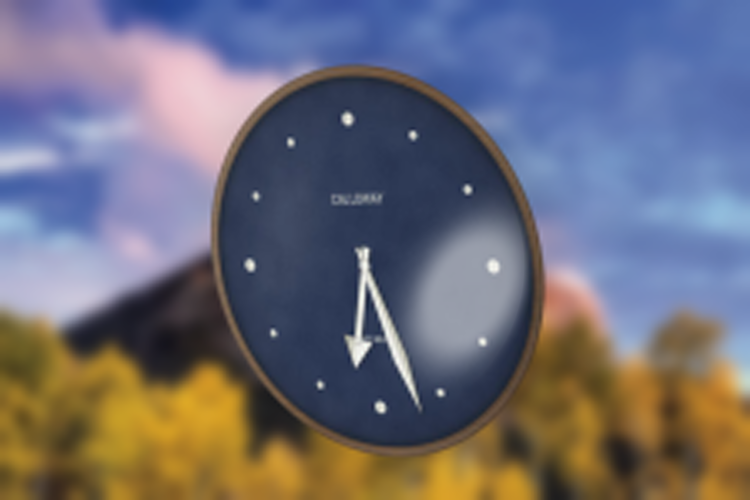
6h27
